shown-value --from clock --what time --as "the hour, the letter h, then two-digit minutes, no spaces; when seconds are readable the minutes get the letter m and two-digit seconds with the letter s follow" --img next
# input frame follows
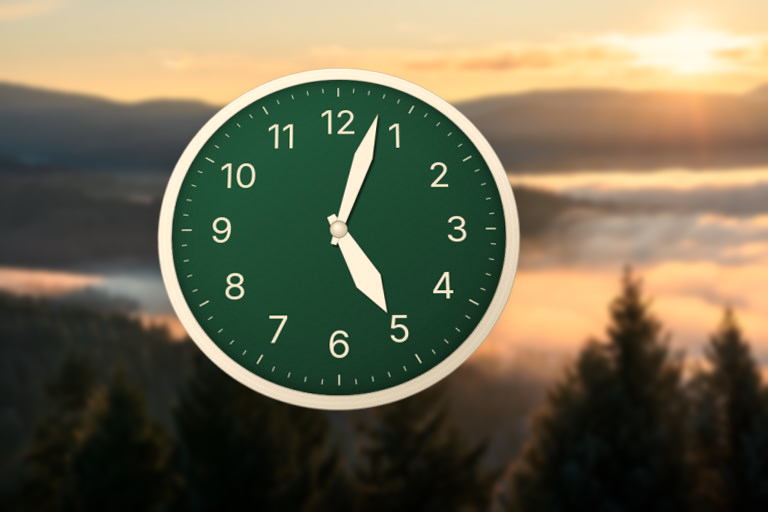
5h03
